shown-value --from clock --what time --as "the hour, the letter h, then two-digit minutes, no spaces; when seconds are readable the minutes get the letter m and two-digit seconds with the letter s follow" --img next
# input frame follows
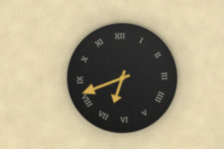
6h42
